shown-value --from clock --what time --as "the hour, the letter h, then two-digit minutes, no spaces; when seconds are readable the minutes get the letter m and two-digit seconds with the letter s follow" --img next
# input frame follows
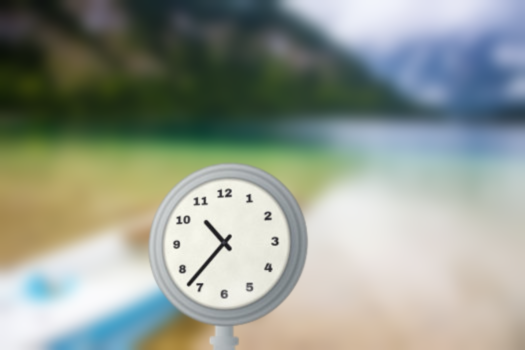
10h37
